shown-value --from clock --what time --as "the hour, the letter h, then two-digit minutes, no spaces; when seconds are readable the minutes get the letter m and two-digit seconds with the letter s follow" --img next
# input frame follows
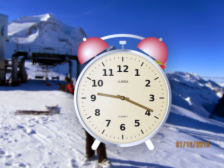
9h19
